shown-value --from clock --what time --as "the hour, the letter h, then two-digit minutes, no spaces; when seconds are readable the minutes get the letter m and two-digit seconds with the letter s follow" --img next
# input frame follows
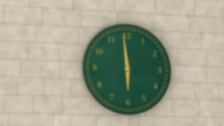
5h59
